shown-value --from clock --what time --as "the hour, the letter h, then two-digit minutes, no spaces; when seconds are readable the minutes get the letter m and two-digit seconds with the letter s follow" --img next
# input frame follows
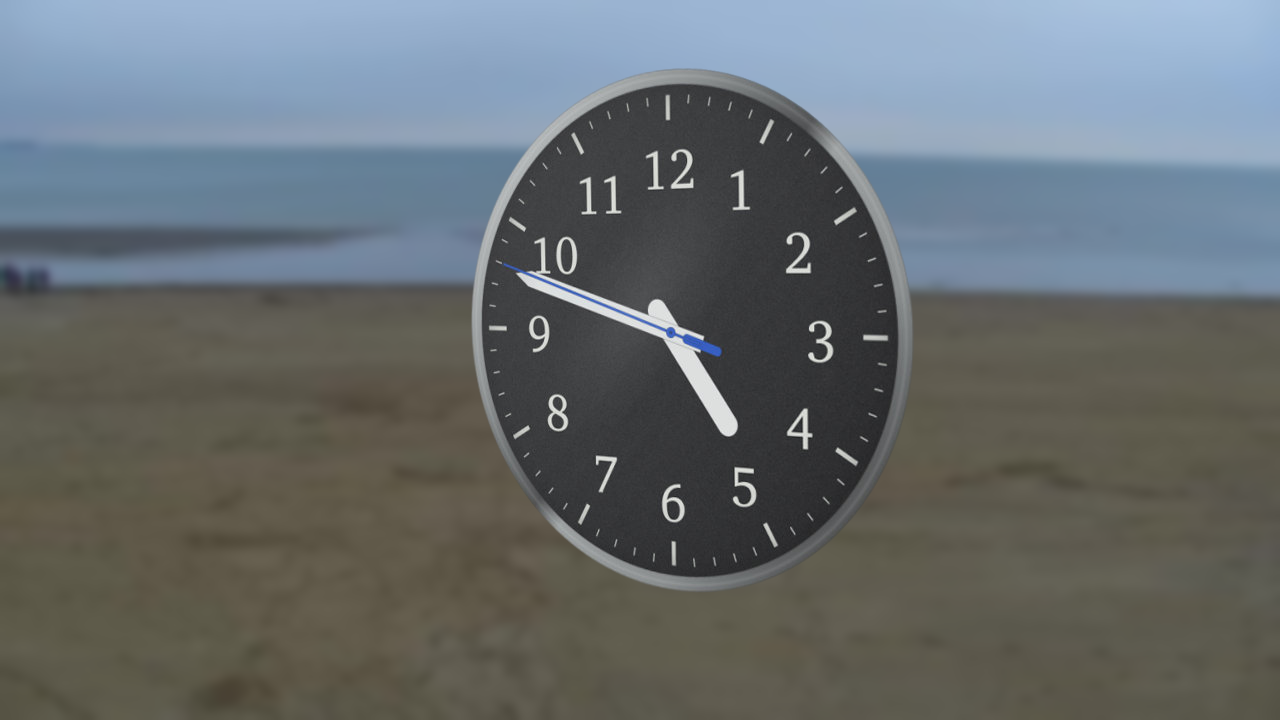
4h47m48s
